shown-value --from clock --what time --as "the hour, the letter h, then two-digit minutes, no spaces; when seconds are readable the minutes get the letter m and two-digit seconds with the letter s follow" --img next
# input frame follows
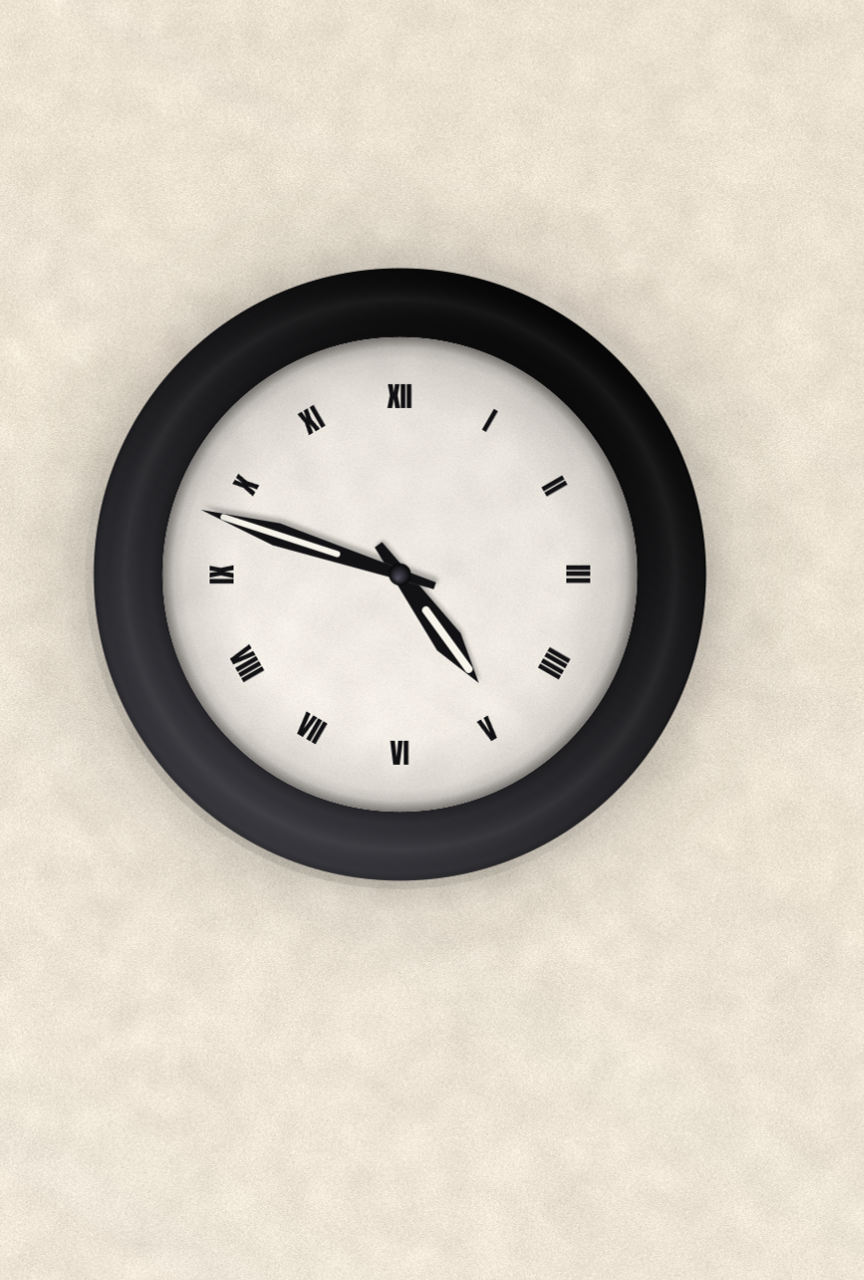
4h48
